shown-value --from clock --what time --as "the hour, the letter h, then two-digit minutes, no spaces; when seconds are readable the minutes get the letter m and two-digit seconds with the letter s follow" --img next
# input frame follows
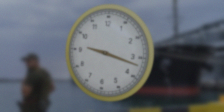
9h17
